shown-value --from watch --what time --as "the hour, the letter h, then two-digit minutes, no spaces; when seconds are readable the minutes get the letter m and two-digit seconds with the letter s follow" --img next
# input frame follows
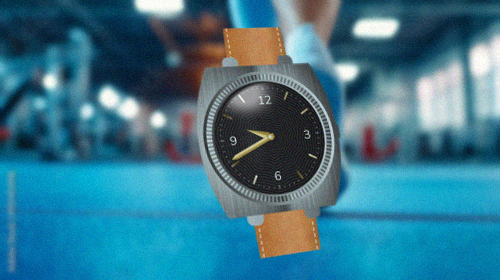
9h41
